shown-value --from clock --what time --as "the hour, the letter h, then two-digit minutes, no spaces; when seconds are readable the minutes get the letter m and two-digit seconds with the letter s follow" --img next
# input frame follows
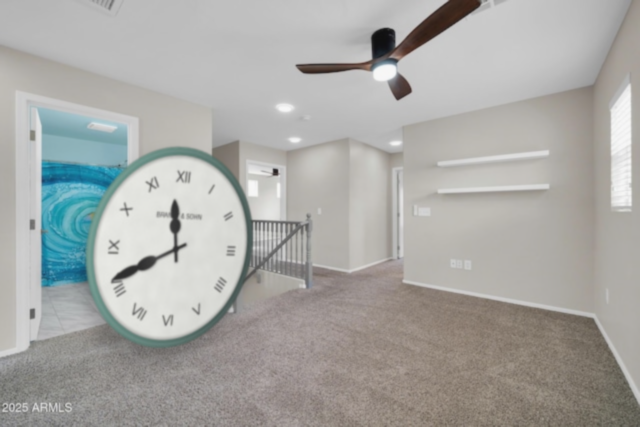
11h41
